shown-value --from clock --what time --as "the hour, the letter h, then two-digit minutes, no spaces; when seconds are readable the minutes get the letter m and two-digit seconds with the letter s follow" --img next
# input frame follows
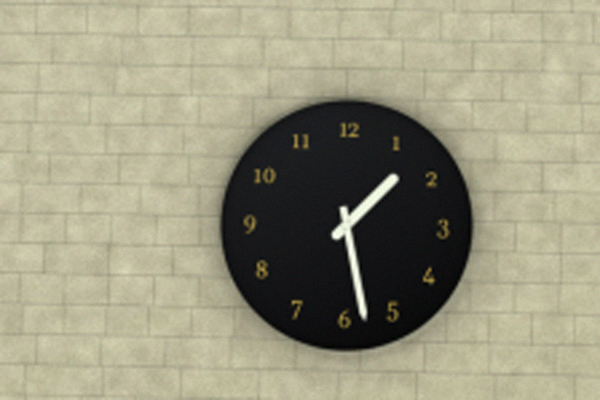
1h28
